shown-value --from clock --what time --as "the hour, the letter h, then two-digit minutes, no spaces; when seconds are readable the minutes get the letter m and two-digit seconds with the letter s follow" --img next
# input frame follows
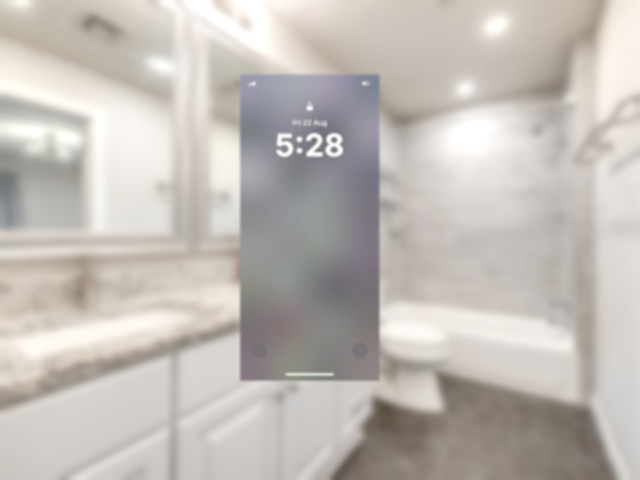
5h28
